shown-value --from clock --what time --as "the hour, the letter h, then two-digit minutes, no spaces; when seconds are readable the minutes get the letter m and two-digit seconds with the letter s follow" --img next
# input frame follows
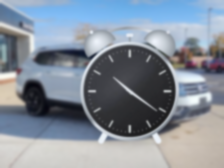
10h21
